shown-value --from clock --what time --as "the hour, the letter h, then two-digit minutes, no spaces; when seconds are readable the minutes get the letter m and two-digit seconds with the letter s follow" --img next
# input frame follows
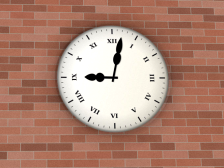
9h02
